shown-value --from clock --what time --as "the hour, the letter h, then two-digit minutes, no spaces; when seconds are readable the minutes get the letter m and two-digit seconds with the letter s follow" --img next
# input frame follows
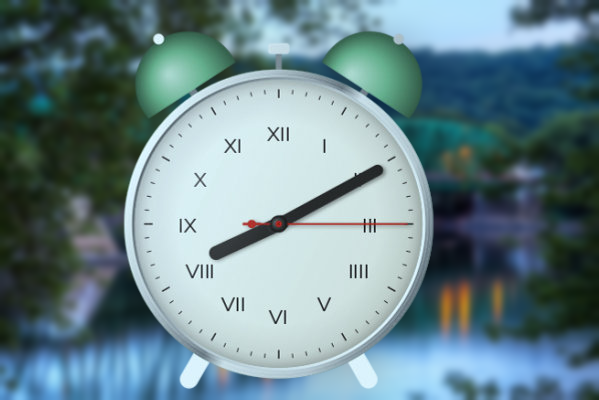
8h10m15s
